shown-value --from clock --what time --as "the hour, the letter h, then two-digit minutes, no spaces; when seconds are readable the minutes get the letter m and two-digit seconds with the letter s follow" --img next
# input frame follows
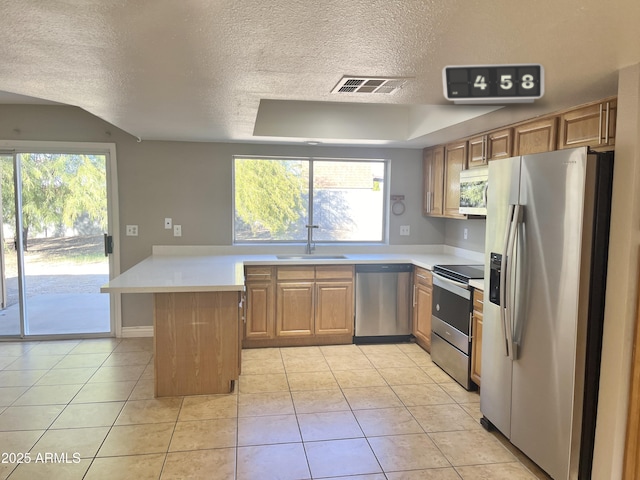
4h58
